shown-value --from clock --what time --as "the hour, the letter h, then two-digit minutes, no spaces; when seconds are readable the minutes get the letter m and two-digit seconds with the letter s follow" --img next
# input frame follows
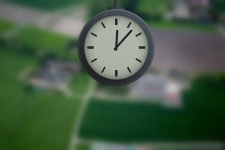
12h07
